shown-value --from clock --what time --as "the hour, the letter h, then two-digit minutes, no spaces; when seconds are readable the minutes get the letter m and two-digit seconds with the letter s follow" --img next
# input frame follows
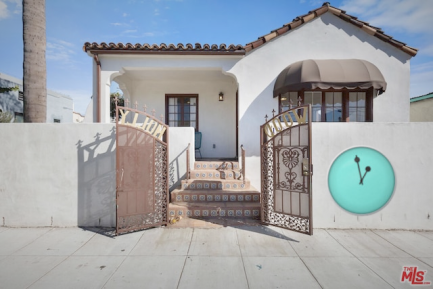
12h58
